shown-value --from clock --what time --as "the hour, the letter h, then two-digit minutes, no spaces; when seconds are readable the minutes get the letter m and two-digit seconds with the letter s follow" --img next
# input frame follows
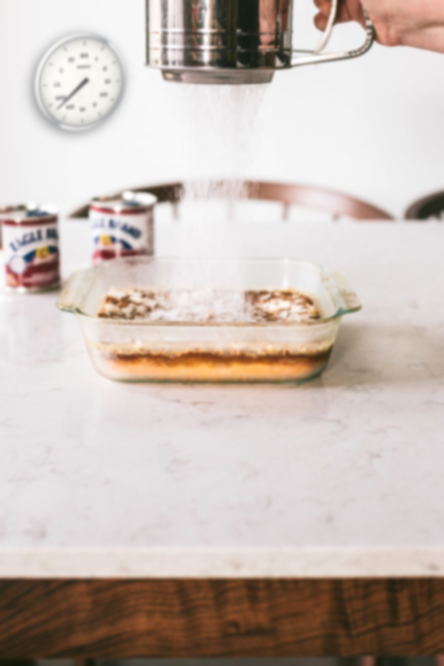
7h38
